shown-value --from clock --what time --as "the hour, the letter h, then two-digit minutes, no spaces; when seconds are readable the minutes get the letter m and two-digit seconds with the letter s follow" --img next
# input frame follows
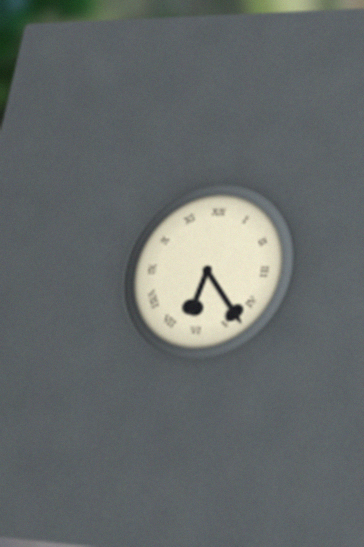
6h23
